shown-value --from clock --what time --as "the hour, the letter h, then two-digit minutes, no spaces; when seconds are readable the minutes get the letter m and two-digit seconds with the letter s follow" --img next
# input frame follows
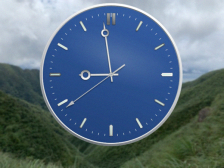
8h58m39s
